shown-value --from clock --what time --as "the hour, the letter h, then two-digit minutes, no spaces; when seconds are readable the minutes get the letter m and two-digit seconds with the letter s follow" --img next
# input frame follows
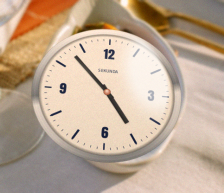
4h53
